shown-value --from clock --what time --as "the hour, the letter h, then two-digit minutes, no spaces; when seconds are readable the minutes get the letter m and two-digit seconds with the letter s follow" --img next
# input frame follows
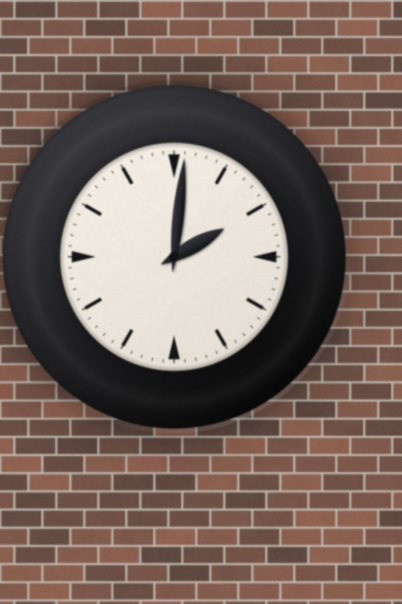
2h01
